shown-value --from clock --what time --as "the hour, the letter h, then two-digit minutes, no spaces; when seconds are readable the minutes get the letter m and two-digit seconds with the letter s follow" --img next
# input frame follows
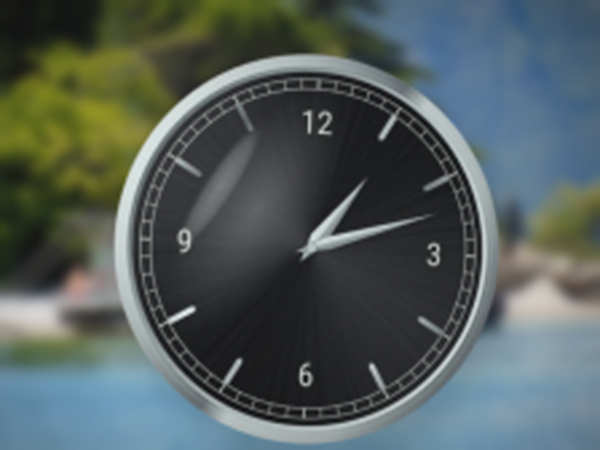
1h12
